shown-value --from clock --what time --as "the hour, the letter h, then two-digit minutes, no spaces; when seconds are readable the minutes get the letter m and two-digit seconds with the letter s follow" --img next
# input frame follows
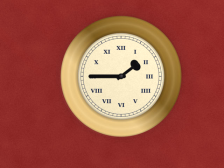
1h45
